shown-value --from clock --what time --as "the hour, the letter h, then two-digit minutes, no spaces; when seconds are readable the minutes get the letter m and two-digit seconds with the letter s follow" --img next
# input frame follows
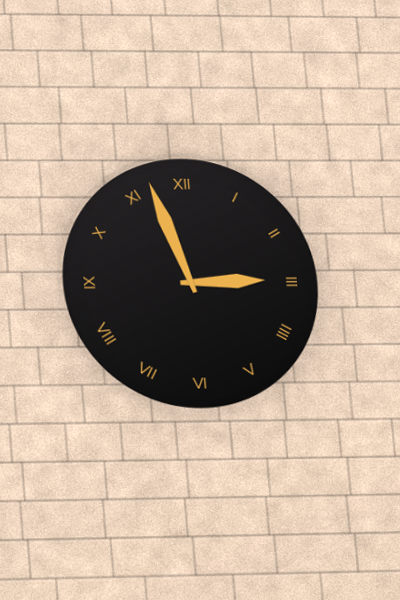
2h57
